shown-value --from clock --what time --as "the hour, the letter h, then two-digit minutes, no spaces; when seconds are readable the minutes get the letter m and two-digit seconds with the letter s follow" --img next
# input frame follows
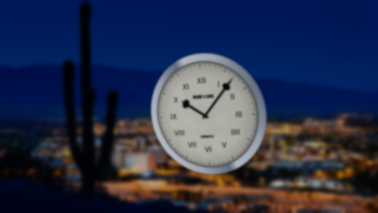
10h07
